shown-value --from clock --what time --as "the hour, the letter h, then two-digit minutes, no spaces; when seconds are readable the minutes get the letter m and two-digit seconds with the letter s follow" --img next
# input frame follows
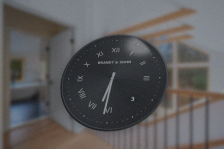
6h31
